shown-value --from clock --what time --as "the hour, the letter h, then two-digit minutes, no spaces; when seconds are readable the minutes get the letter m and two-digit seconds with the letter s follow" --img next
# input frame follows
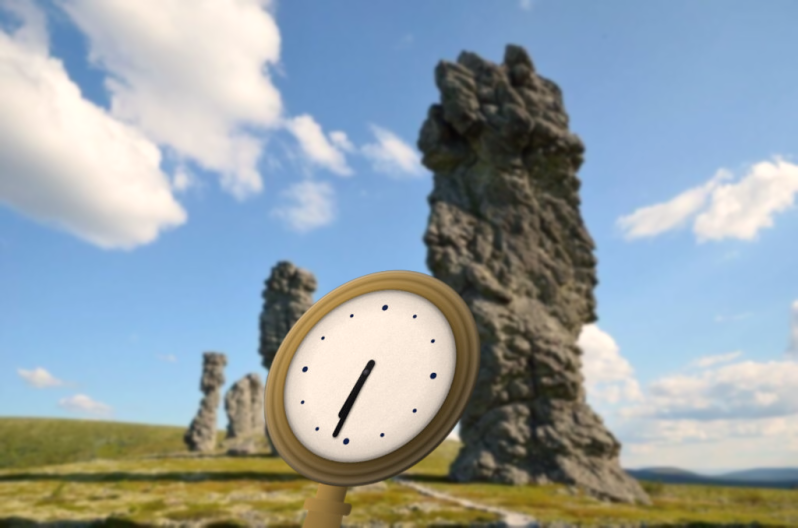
6h32
